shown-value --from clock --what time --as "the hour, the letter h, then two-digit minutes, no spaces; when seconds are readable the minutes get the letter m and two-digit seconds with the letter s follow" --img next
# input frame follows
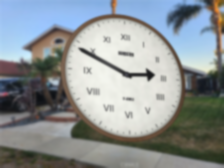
2h49
